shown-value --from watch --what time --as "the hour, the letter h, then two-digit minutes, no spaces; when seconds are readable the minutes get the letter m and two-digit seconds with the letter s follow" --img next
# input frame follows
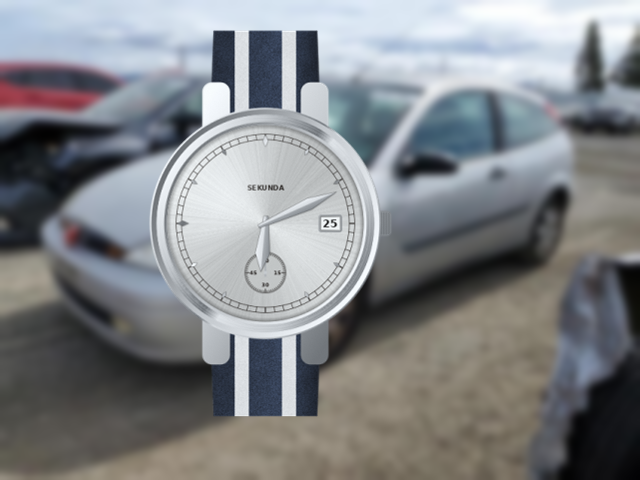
6h11
